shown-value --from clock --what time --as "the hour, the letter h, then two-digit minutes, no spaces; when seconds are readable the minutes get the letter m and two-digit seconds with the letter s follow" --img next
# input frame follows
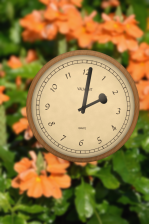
2h01
